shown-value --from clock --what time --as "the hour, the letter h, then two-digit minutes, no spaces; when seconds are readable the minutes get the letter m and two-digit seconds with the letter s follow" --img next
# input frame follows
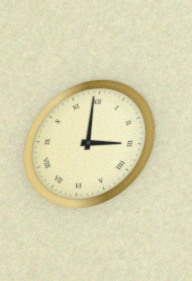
2h59
